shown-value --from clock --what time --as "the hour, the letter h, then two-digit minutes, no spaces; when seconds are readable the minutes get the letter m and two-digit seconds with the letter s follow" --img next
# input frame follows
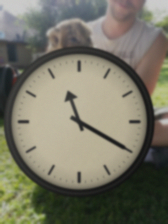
11h20
